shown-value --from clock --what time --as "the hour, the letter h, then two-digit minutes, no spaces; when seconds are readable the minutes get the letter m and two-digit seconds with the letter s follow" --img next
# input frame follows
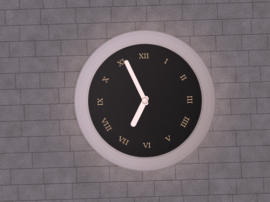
6h56
